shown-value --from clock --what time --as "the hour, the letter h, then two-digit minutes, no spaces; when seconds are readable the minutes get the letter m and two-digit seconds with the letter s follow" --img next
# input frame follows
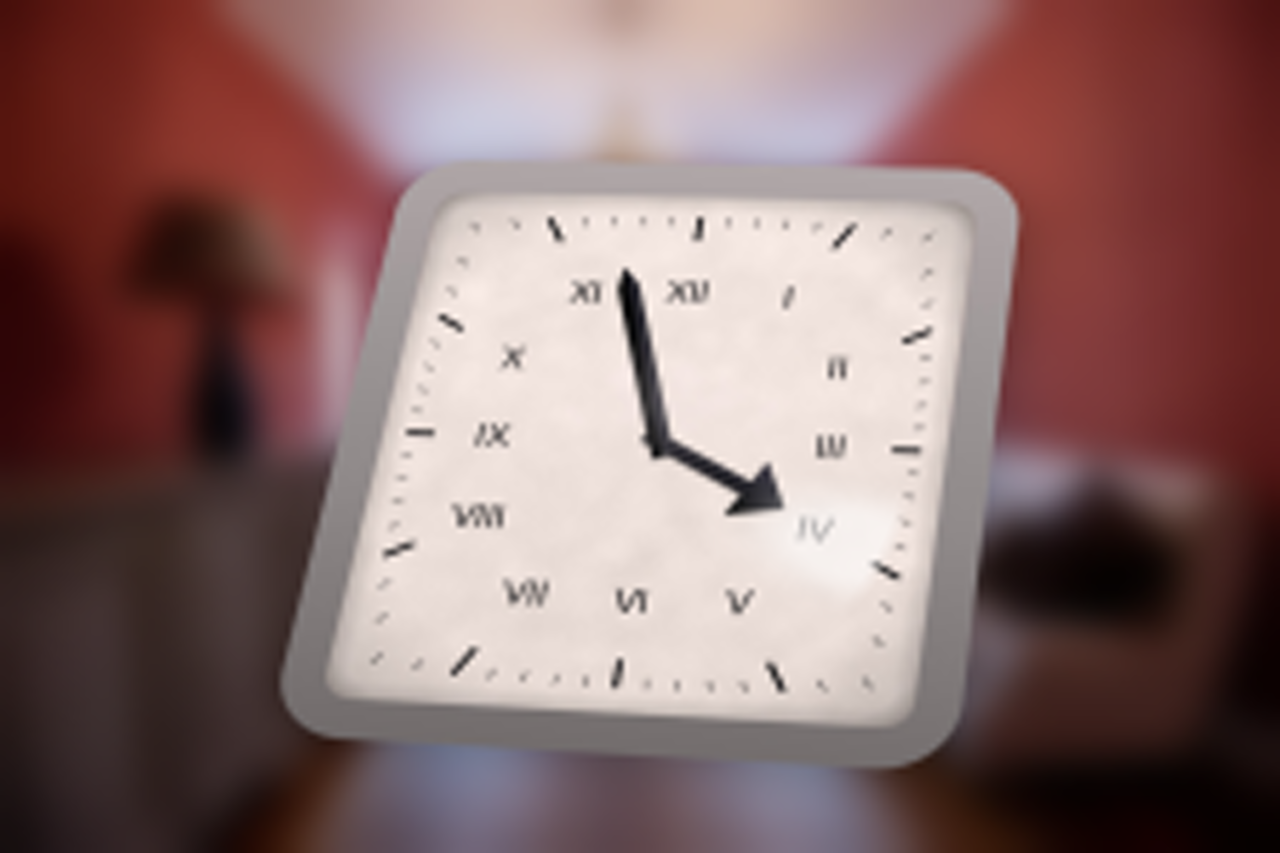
3h57
